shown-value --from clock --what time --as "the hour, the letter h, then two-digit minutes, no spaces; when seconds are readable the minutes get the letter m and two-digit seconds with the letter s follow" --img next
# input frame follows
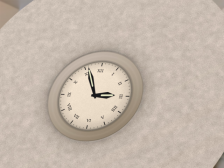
2h56
